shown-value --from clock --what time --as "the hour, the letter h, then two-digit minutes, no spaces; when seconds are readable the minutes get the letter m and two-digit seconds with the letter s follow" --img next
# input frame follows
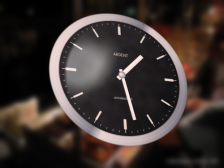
1h28
